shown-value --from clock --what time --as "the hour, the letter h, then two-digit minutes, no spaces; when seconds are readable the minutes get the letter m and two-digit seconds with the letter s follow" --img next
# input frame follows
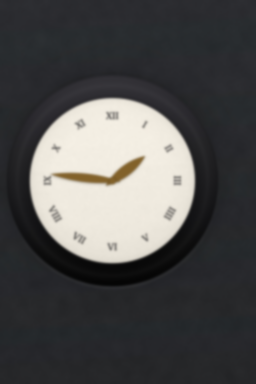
1h46
